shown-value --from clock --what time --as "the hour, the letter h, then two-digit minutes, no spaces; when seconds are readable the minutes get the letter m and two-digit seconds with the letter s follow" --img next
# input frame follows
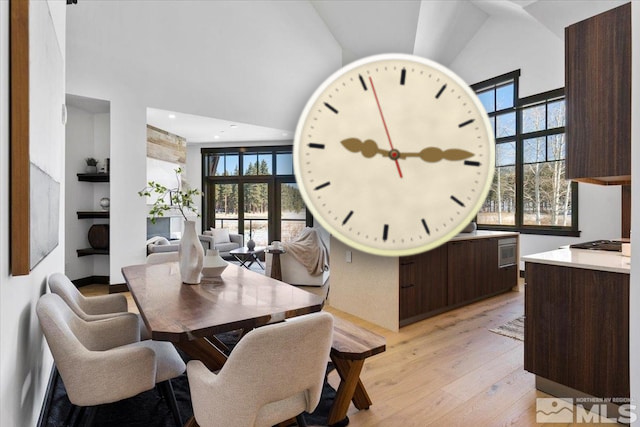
9h13m56s
